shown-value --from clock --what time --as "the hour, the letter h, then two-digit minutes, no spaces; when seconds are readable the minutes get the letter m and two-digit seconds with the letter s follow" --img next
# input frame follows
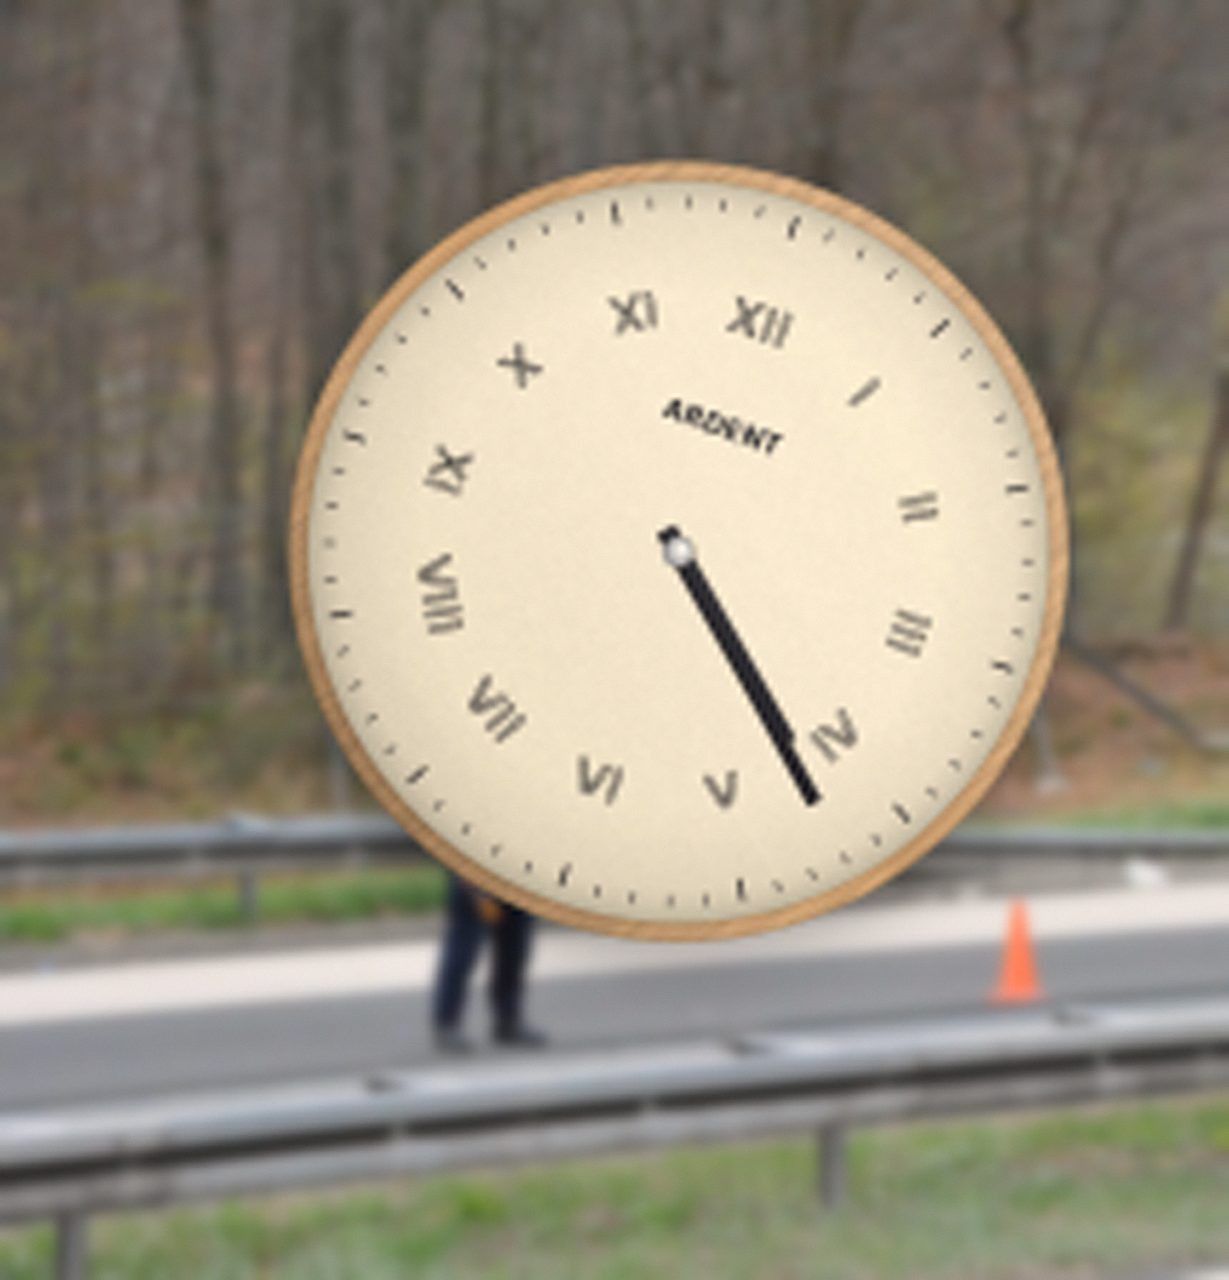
4h22
